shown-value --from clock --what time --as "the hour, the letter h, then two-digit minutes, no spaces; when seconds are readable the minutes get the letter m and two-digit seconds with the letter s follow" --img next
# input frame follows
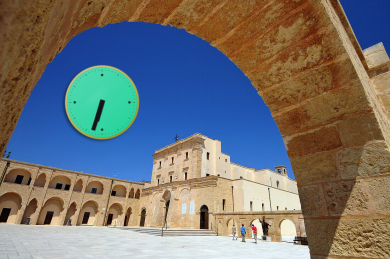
6h33
